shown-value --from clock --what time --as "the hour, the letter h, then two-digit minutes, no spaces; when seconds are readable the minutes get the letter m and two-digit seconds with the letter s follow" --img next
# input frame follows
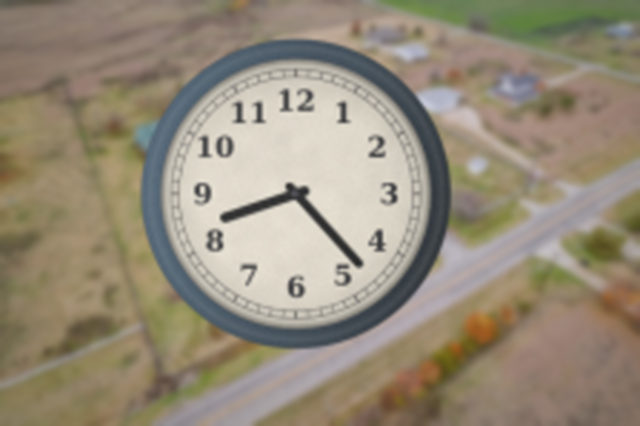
8h23
